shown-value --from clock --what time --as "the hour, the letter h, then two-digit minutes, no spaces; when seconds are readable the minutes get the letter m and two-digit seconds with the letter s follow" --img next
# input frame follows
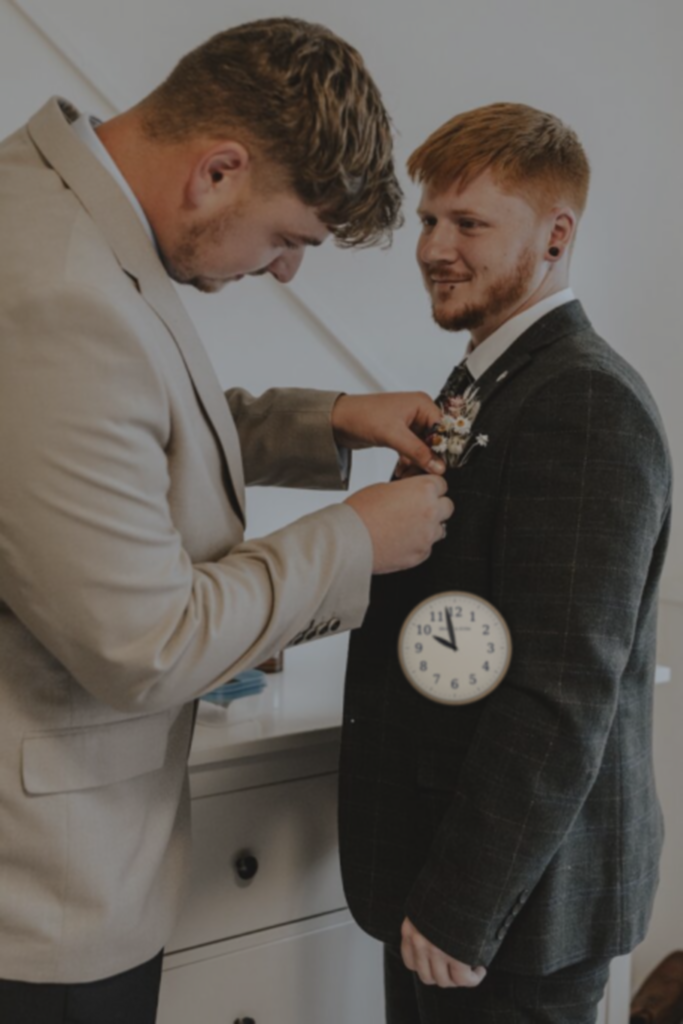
9h58
